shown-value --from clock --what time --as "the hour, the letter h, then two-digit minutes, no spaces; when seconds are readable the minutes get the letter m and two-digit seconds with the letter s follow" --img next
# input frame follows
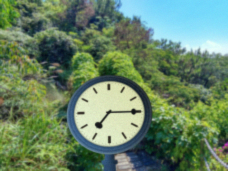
7h15
